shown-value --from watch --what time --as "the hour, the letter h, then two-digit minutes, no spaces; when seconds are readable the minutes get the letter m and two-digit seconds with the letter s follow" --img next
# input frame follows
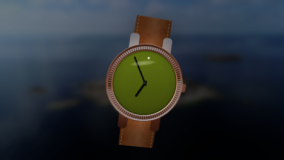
6h55
